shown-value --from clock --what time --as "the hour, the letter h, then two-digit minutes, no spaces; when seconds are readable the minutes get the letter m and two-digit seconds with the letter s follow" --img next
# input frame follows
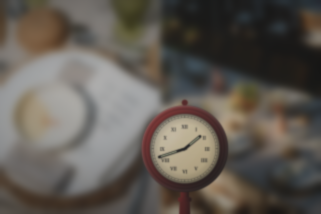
1h42
